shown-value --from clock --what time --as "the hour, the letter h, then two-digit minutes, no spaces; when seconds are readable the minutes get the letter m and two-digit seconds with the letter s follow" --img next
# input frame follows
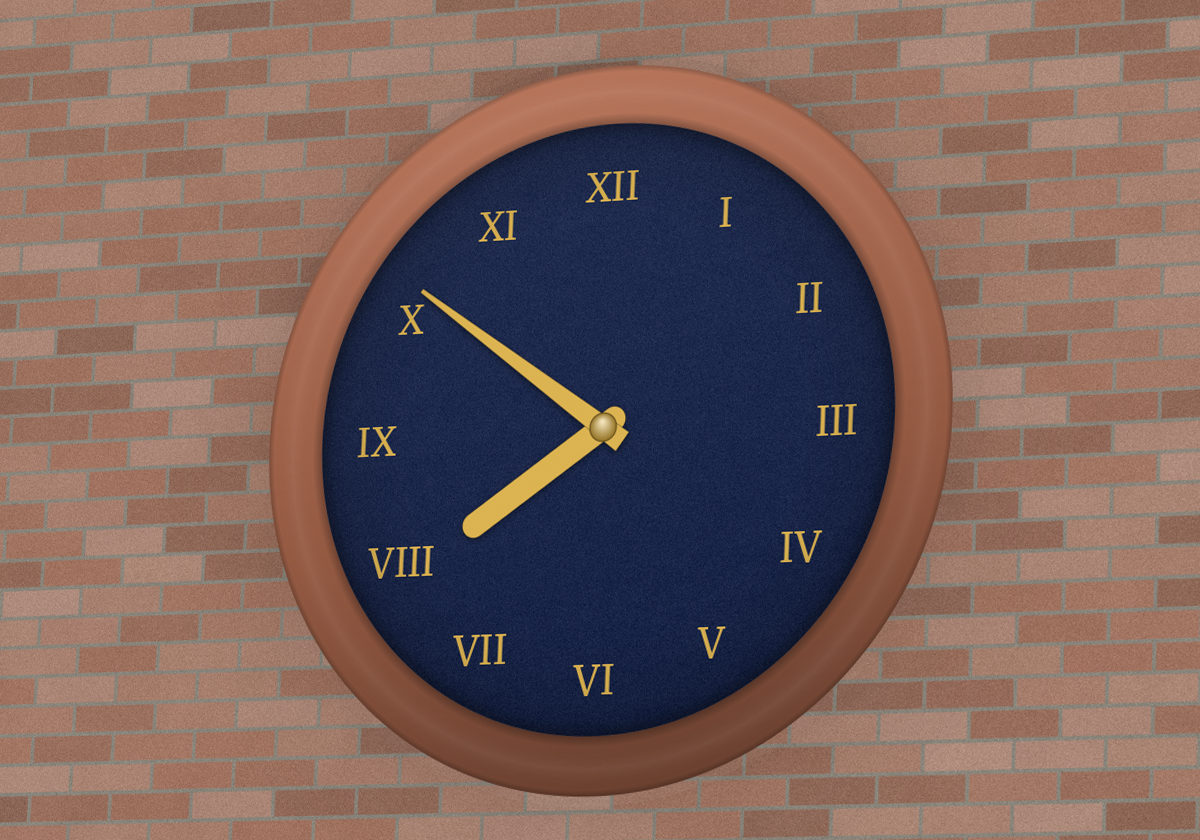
7h51
